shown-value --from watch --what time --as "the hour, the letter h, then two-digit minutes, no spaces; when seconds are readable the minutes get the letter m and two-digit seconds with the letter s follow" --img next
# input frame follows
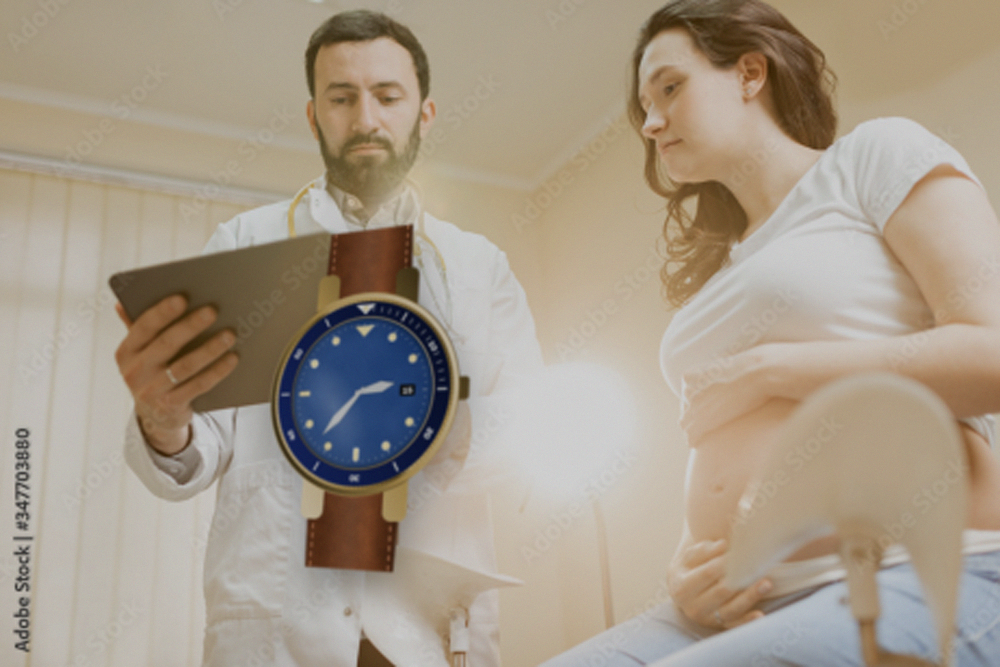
2h37
